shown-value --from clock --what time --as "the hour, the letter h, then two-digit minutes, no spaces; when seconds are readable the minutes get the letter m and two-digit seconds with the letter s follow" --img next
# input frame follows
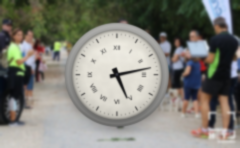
5h13
